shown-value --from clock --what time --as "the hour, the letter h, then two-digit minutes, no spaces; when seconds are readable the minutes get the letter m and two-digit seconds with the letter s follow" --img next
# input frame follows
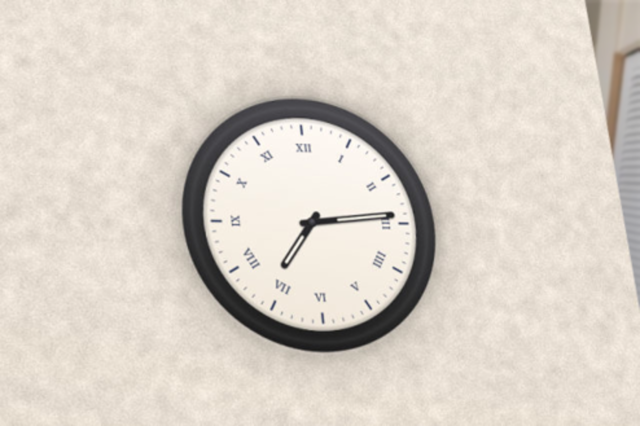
7h14
